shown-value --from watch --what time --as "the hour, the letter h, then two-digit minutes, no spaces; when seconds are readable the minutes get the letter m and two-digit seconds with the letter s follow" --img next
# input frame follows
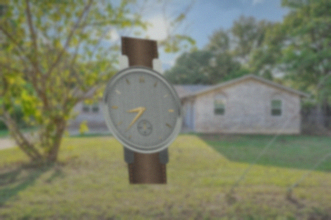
8h37
